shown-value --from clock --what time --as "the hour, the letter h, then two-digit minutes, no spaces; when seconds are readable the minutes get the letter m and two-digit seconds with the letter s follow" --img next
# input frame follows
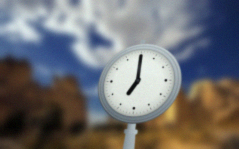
7h00
